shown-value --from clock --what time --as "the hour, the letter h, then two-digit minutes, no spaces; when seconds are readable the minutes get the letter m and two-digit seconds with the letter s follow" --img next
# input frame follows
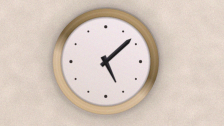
5h08
